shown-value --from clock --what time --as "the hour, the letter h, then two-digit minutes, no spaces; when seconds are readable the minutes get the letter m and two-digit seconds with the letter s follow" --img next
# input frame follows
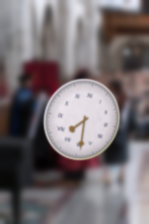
7h29
